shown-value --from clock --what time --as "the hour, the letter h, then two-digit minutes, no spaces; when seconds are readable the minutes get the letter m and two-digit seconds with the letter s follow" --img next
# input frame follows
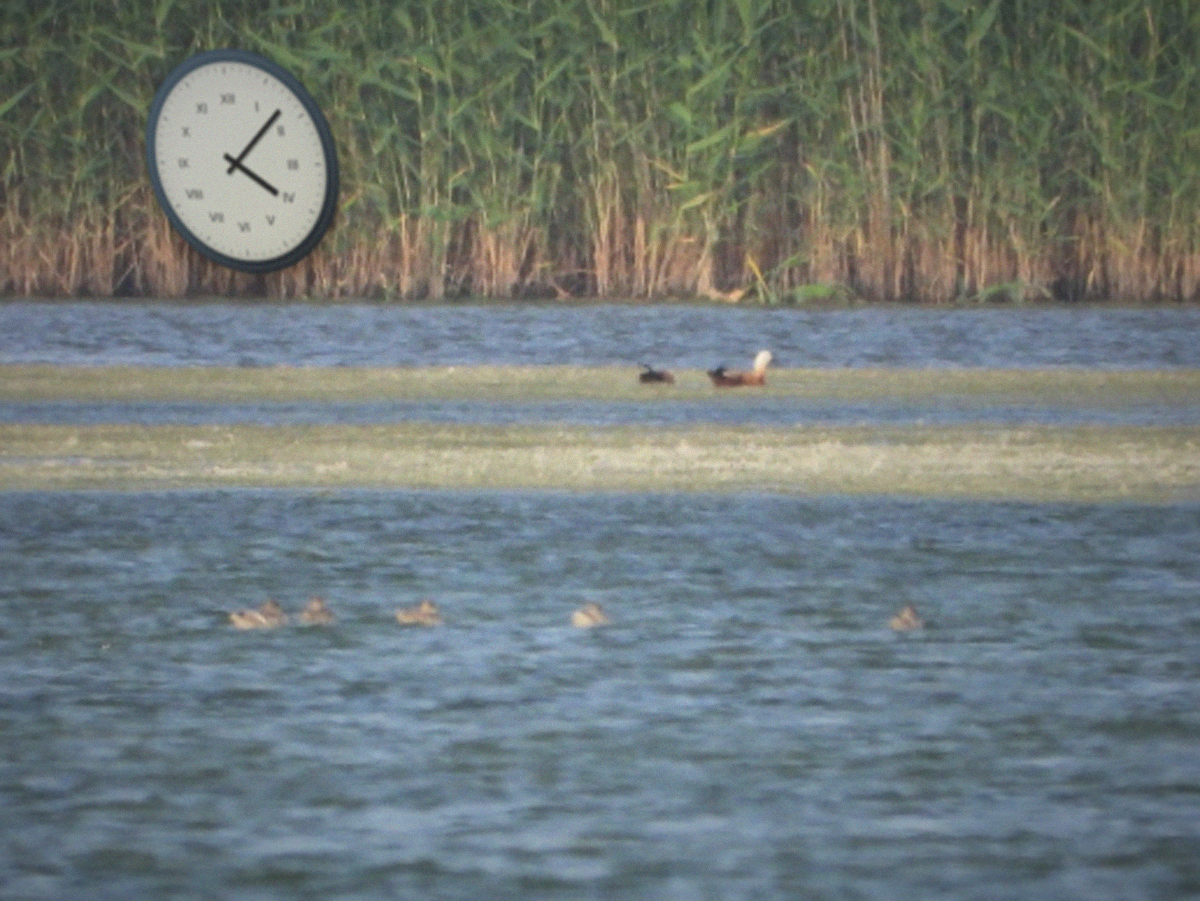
4h08
